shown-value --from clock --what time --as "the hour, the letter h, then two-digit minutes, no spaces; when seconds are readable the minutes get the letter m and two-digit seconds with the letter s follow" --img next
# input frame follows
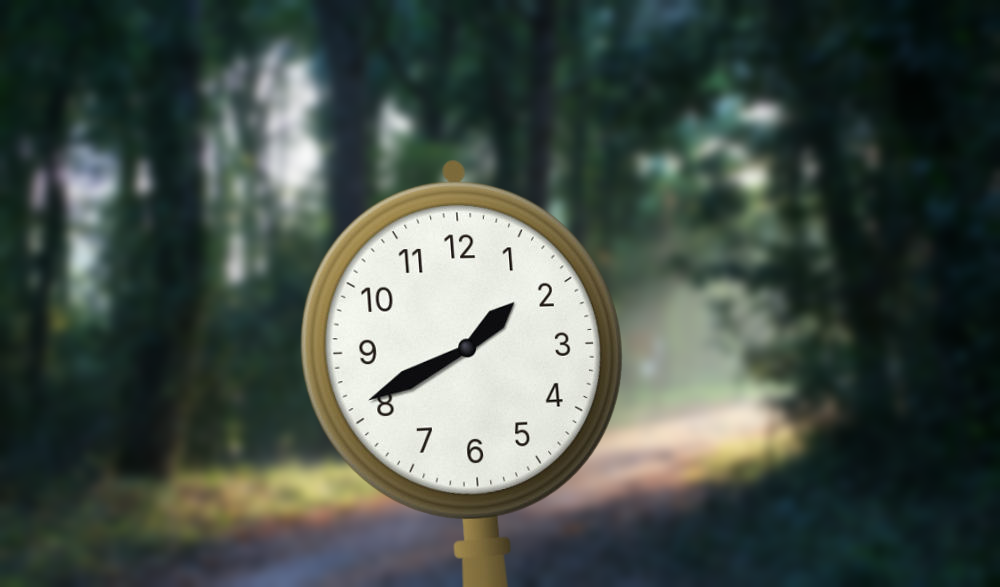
1h41
